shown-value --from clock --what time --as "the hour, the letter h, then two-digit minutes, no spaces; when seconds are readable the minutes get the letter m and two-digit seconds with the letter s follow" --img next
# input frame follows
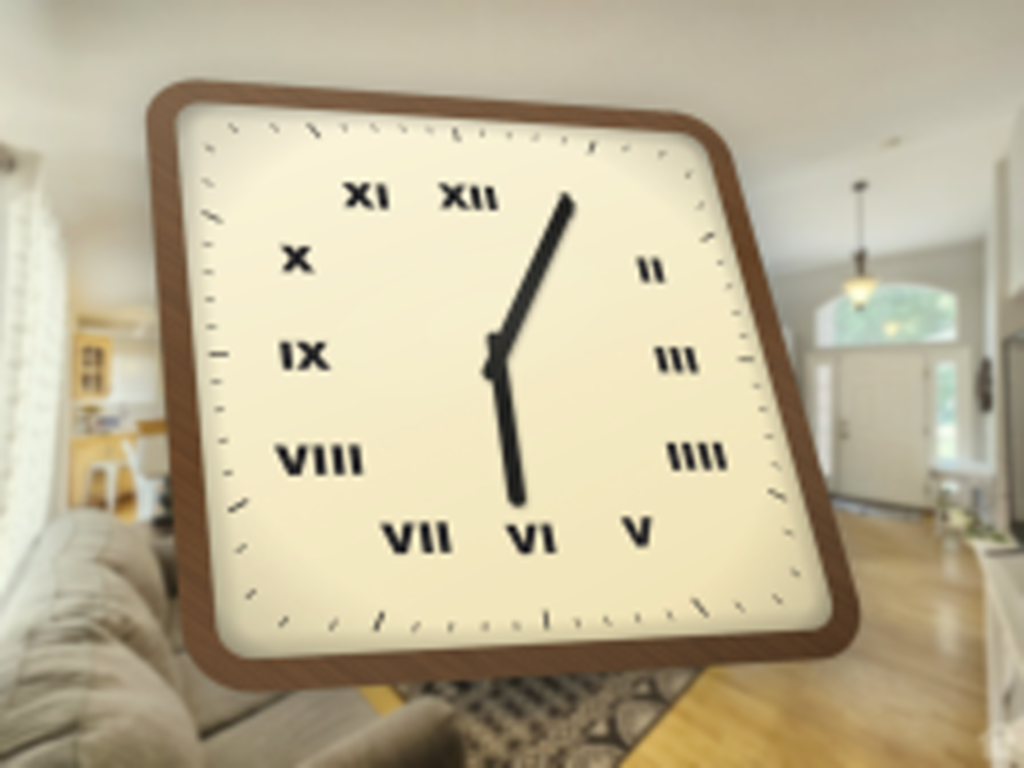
6h05
